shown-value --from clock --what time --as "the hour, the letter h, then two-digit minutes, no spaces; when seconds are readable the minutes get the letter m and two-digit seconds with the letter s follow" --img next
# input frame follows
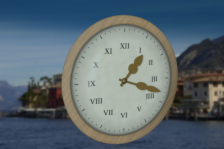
1h18
